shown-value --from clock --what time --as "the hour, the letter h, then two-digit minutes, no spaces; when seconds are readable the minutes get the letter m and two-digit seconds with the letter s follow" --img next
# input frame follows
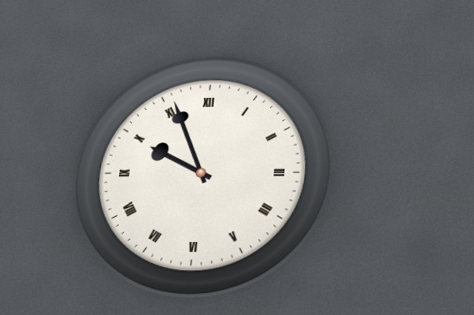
9h56
